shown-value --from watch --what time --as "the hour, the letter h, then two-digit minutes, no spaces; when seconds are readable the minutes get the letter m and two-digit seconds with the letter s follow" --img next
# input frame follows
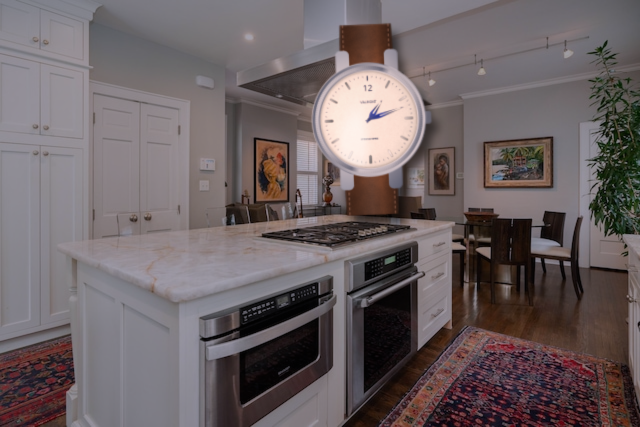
1h12
